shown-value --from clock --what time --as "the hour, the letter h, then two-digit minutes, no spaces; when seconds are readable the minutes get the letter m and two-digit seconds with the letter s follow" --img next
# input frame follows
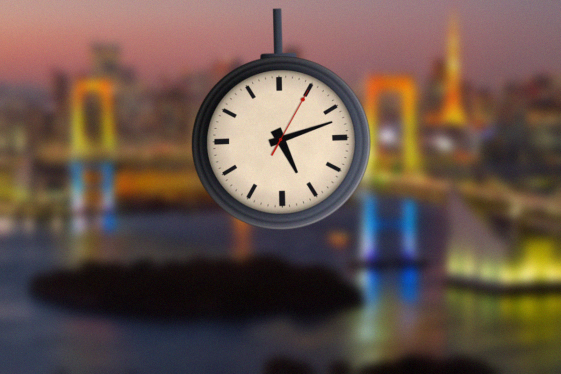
5h12m05s
